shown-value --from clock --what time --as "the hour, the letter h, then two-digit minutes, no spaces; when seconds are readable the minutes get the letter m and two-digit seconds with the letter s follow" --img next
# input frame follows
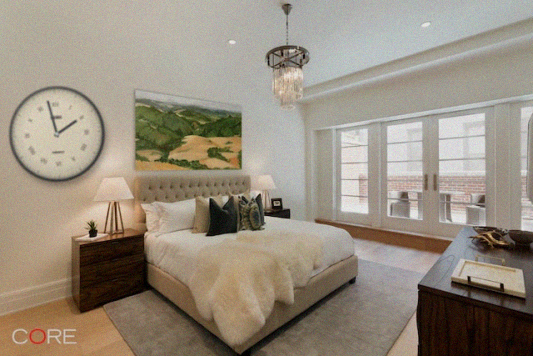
1h58
